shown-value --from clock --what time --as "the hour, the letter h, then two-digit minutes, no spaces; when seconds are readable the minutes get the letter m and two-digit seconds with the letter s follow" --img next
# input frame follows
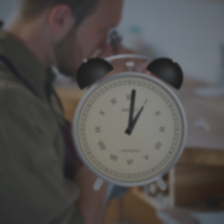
1h01
